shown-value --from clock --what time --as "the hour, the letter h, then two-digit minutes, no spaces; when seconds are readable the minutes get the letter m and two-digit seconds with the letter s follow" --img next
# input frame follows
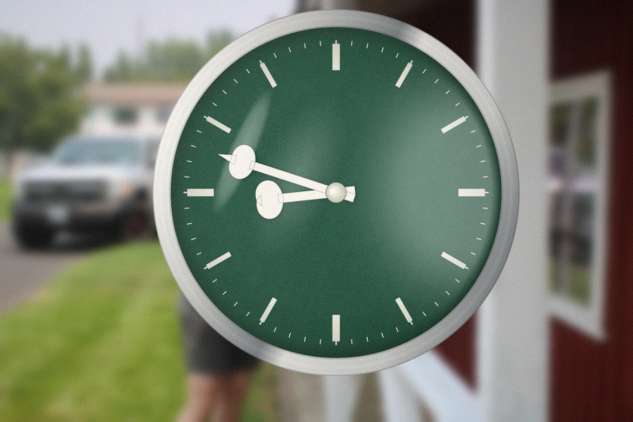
8h48
